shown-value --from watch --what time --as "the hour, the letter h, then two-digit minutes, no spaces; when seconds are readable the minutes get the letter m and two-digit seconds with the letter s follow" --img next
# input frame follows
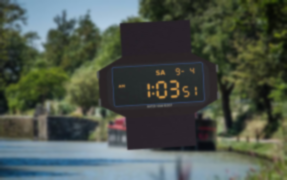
1h03m51s
